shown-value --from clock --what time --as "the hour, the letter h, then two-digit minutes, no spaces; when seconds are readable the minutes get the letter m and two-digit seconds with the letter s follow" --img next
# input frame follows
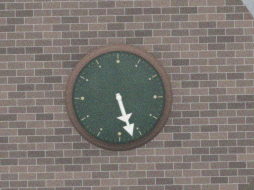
5h27
